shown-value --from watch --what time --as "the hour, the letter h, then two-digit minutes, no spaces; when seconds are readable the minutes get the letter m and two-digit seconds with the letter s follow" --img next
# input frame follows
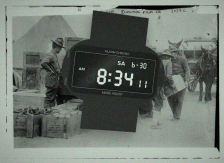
8h34m11s
